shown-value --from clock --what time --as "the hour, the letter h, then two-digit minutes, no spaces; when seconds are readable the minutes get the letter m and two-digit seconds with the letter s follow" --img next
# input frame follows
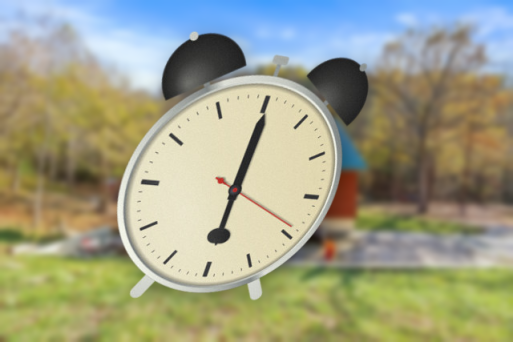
6h00m19s
